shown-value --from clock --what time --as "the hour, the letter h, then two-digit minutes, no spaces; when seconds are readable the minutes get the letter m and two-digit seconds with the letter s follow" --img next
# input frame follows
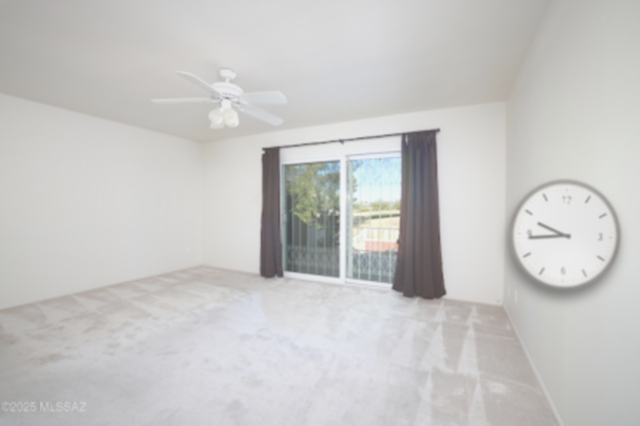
9h44
